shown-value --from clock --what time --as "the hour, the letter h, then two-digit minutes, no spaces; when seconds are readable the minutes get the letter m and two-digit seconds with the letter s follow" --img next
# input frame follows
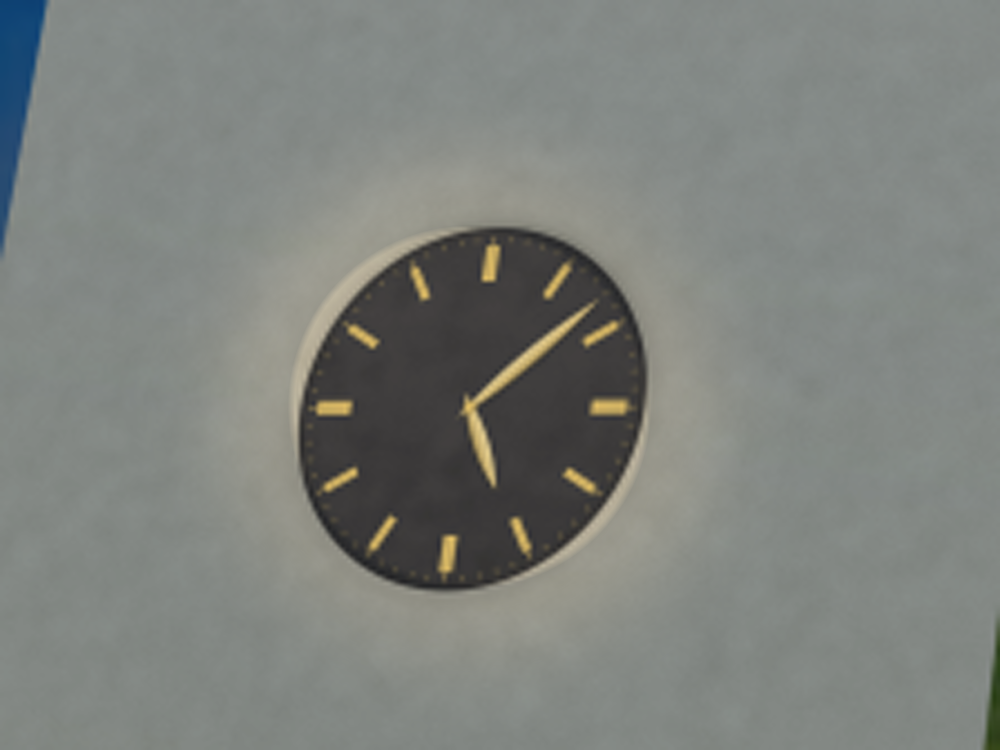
5h08
